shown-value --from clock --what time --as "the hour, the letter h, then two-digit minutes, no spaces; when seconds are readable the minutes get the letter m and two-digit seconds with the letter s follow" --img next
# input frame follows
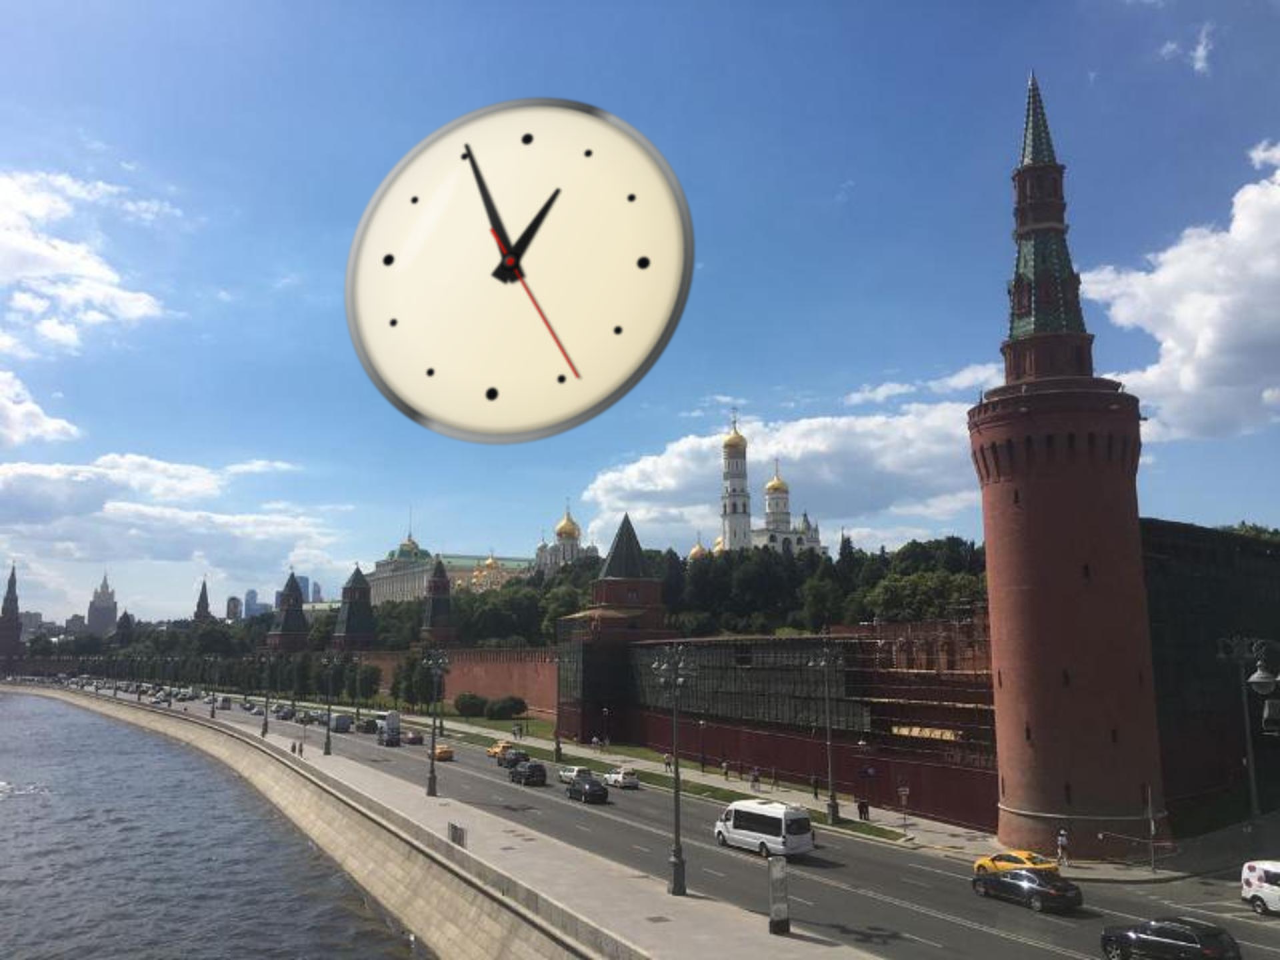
12h55m24s
